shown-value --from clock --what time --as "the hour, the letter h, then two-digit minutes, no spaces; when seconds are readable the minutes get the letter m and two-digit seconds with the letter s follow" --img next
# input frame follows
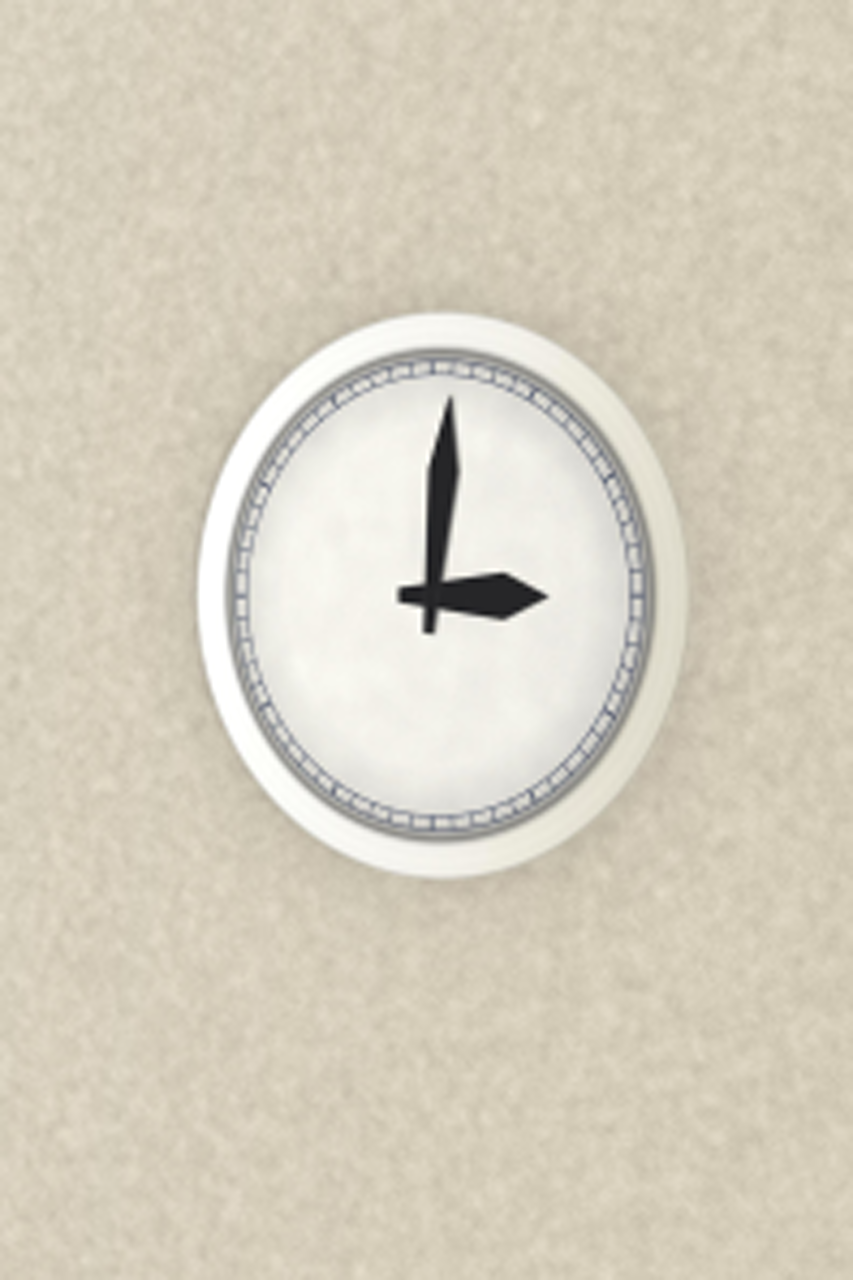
3h01
